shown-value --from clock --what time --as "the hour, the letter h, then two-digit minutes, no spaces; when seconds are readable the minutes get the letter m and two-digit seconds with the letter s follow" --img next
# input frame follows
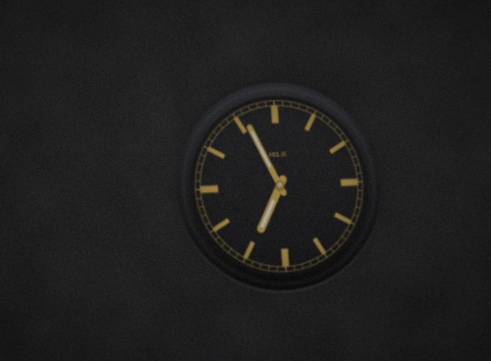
6h56
